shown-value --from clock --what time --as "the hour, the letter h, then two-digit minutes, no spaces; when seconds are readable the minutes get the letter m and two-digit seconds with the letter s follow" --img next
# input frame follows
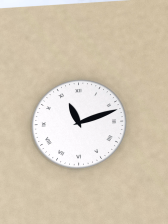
11h12
